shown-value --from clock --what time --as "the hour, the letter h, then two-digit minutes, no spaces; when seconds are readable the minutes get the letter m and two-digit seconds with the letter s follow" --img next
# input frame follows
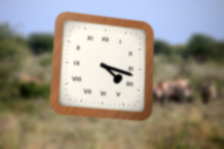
4h17
